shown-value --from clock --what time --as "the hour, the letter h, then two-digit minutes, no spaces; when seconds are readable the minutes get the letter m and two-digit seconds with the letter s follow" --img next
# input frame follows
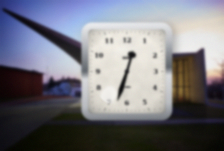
12h33
